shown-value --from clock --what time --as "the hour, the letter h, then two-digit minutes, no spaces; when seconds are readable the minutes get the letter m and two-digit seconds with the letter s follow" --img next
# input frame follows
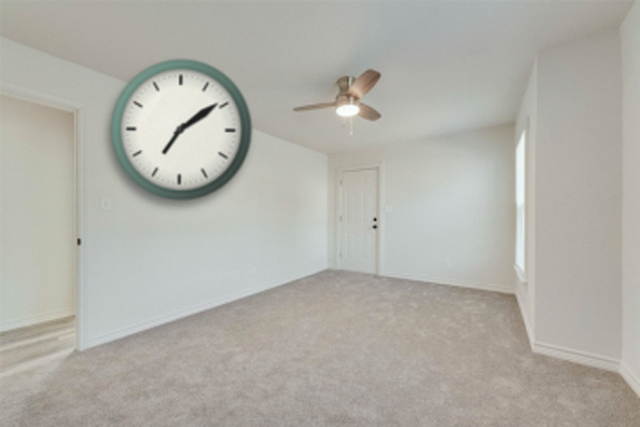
7h09
